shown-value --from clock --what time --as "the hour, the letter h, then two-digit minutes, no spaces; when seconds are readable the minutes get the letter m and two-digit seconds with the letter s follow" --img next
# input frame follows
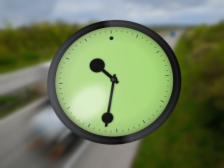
10h32
